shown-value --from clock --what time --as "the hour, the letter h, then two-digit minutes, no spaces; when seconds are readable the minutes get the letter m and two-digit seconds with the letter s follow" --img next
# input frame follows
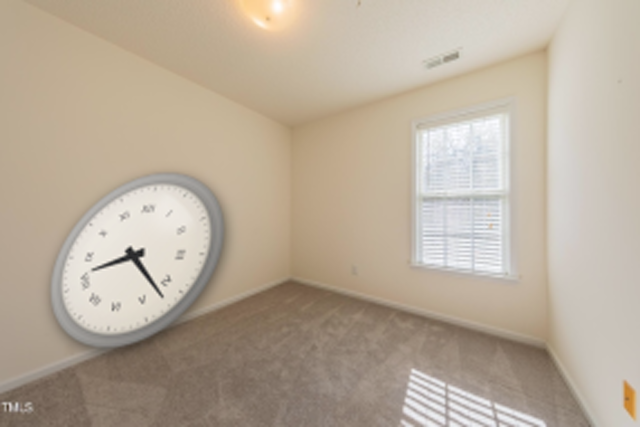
8h22
